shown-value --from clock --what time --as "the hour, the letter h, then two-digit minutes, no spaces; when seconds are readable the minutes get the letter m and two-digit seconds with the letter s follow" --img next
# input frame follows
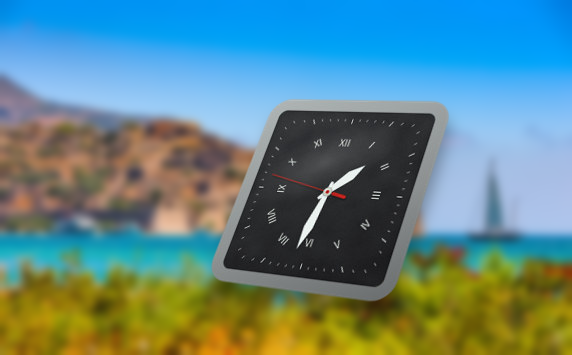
1h31m47s
